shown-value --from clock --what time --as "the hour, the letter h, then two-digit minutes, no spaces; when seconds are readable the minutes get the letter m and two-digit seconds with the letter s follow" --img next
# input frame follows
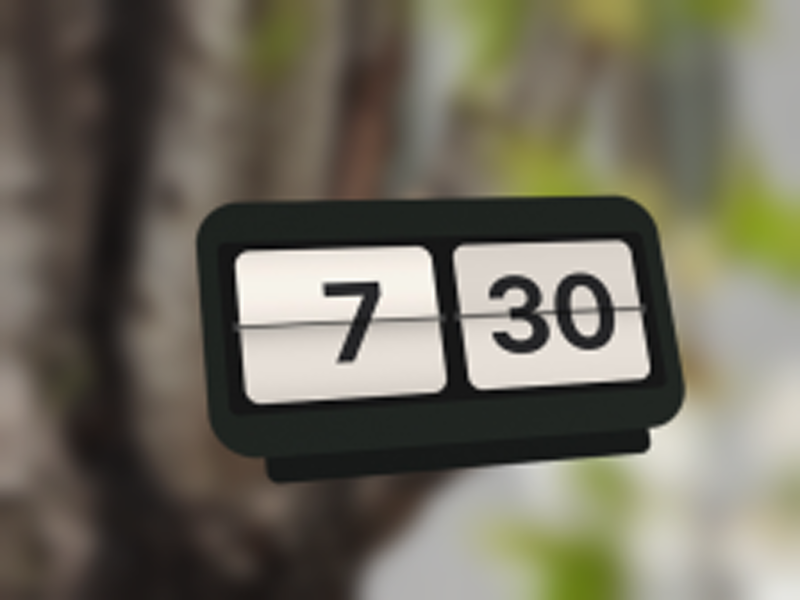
7h30
